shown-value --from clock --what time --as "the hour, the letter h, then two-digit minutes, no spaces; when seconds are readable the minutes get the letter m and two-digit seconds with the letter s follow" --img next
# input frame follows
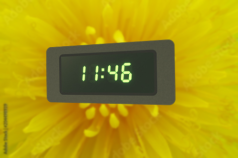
11h46
